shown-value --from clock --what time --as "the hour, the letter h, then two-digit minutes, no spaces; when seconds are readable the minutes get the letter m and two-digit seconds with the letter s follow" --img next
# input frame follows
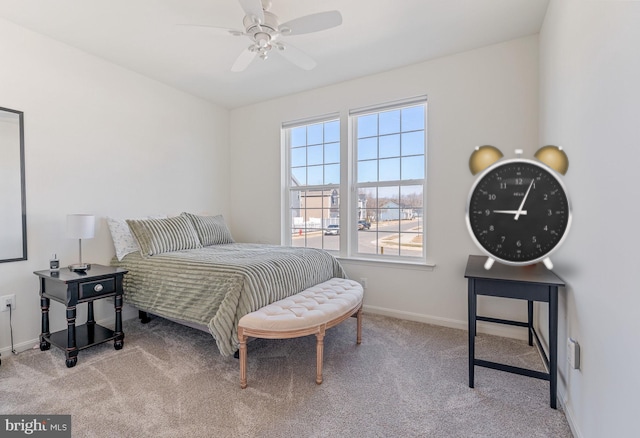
9h04
